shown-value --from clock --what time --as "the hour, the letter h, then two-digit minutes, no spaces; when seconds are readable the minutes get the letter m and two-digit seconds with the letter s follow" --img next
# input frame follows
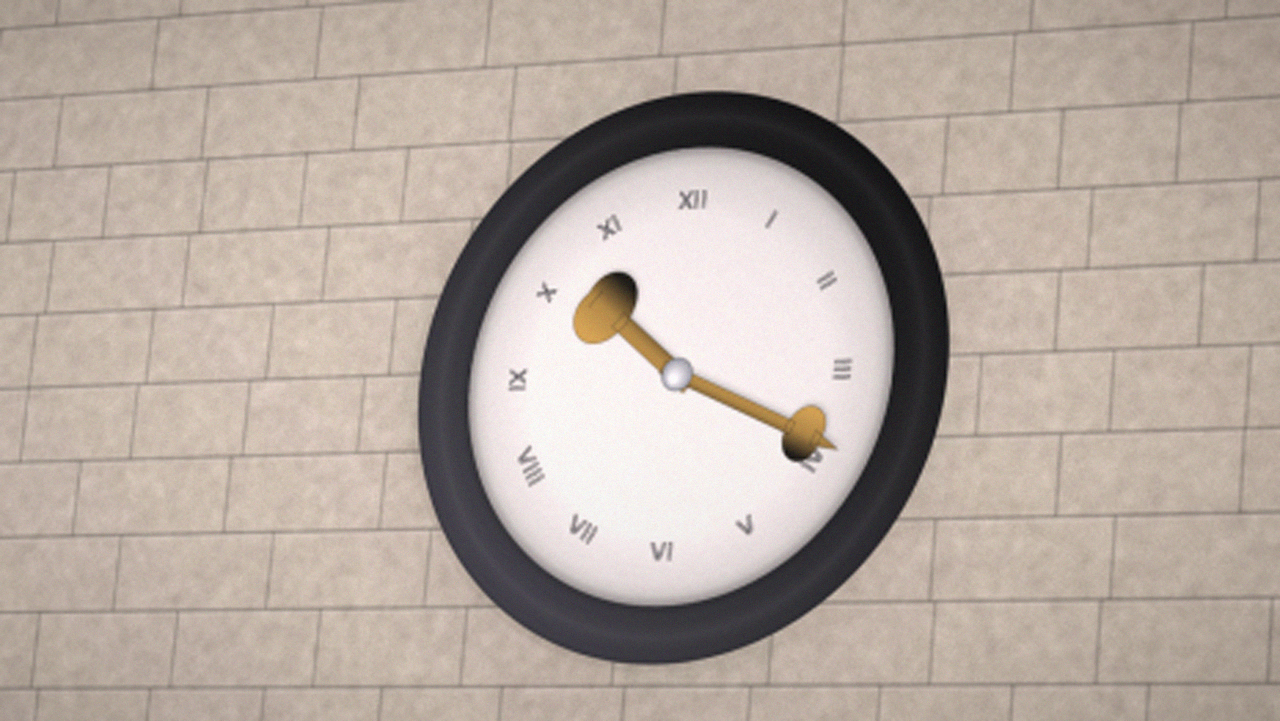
10h19
